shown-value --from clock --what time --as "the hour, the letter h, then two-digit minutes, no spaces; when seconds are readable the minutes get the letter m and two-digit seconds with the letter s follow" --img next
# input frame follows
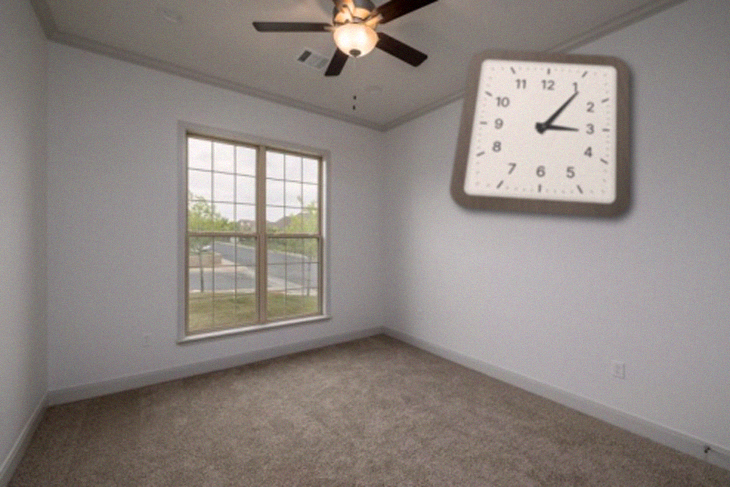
3h06
